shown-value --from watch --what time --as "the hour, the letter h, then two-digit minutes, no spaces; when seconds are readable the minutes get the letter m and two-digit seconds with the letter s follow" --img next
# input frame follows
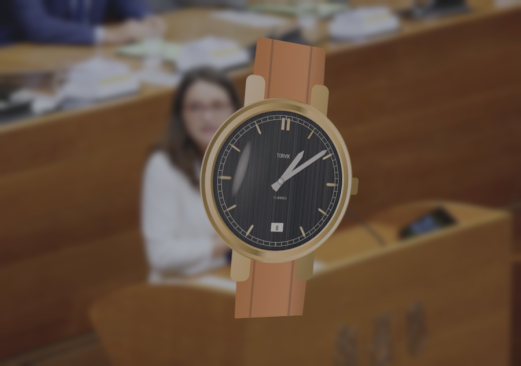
1h09
